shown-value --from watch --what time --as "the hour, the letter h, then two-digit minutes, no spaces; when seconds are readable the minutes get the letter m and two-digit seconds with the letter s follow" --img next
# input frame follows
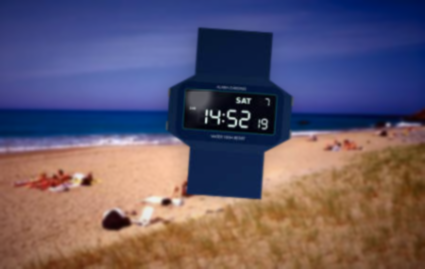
14h52m19s
